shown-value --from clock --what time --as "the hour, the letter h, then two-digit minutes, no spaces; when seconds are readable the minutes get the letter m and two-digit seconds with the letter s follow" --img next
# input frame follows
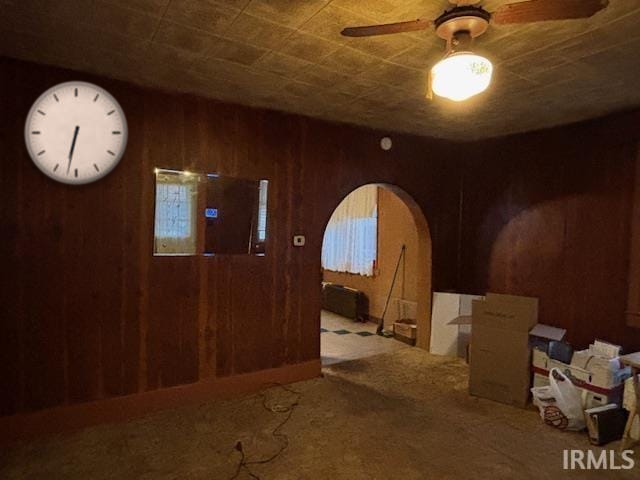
6h32
